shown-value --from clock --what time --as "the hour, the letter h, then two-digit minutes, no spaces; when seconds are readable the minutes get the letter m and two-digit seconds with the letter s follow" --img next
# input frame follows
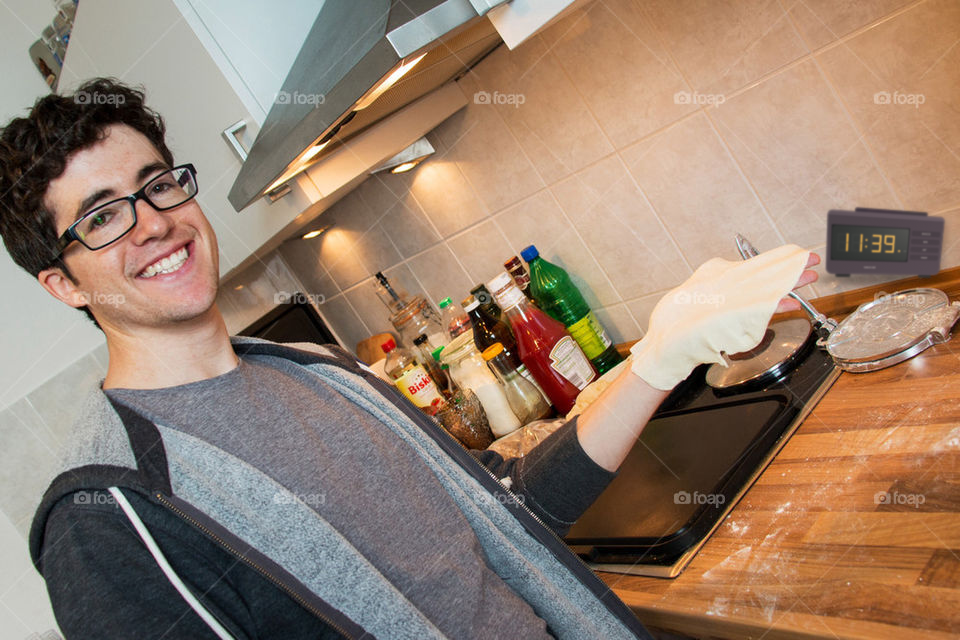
11h39
